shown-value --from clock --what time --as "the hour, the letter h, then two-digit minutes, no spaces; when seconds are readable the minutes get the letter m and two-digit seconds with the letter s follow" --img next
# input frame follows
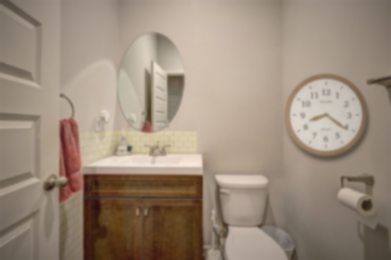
8h21
